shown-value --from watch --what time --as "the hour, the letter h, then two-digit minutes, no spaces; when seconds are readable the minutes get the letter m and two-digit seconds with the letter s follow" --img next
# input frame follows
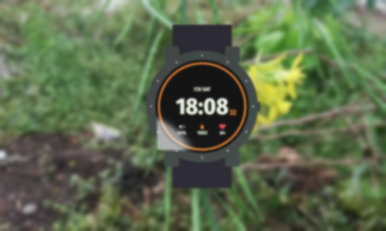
18h08
